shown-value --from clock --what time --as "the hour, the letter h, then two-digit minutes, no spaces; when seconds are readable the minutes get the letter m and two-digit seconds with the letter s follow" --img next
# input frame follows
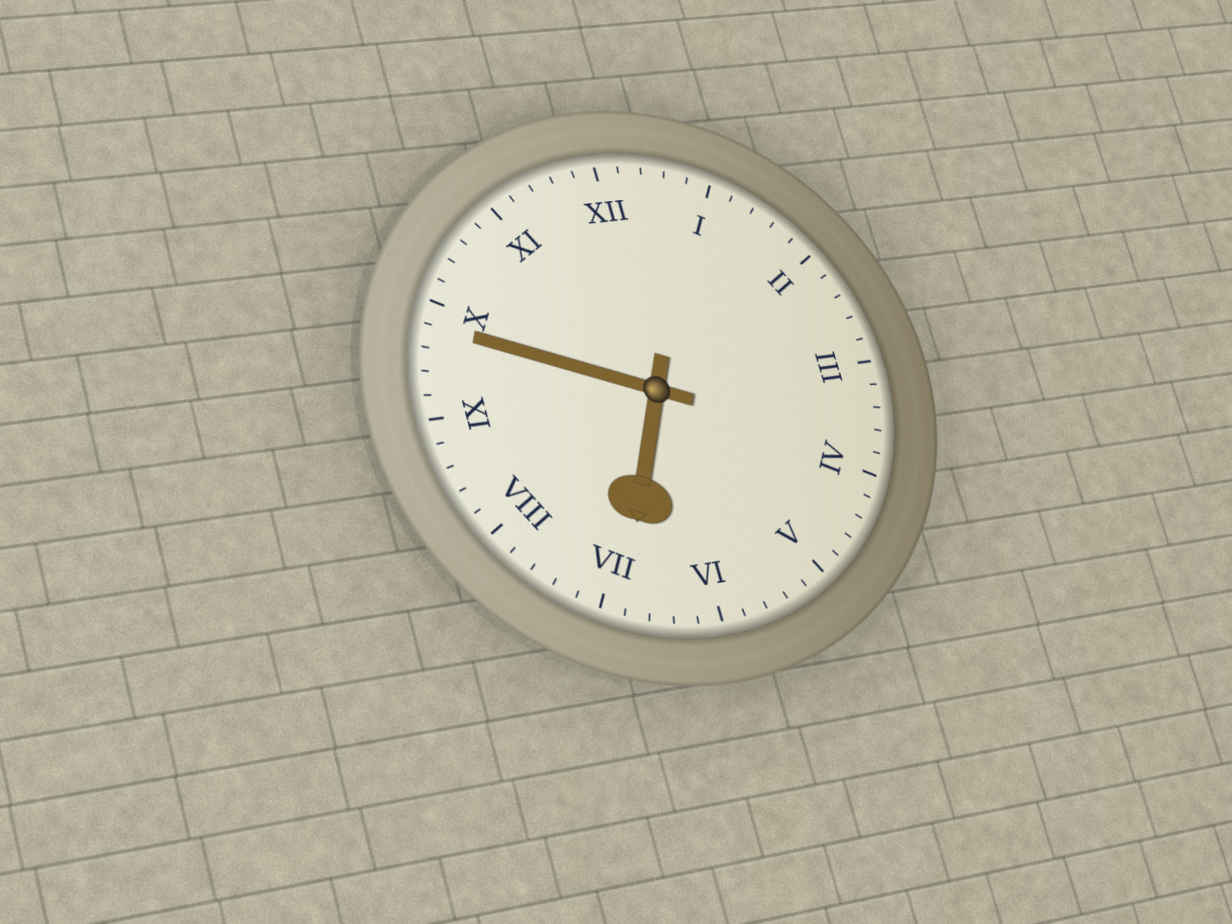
6h49
